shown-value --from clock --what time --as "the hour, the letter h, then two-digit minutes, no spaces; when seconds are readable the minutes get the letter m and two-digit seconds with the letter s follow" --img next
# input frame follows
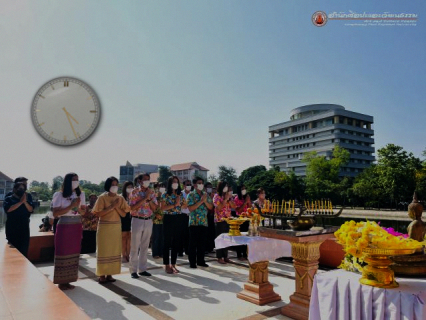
4h26
